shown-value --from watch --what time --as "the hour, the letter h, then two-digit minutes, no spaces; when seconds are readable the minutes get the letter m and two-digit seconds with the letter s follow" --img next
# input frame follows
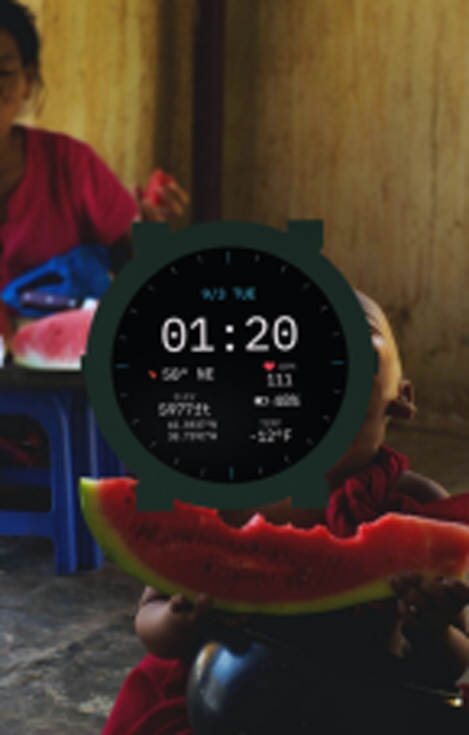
1h20
